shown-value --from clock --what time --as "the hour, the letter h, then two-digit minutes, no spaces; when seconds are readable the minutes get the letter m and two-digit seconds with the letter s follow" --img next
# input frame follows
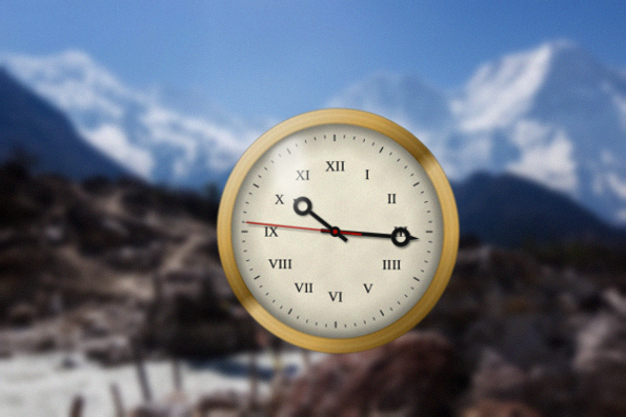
10h15m46s
